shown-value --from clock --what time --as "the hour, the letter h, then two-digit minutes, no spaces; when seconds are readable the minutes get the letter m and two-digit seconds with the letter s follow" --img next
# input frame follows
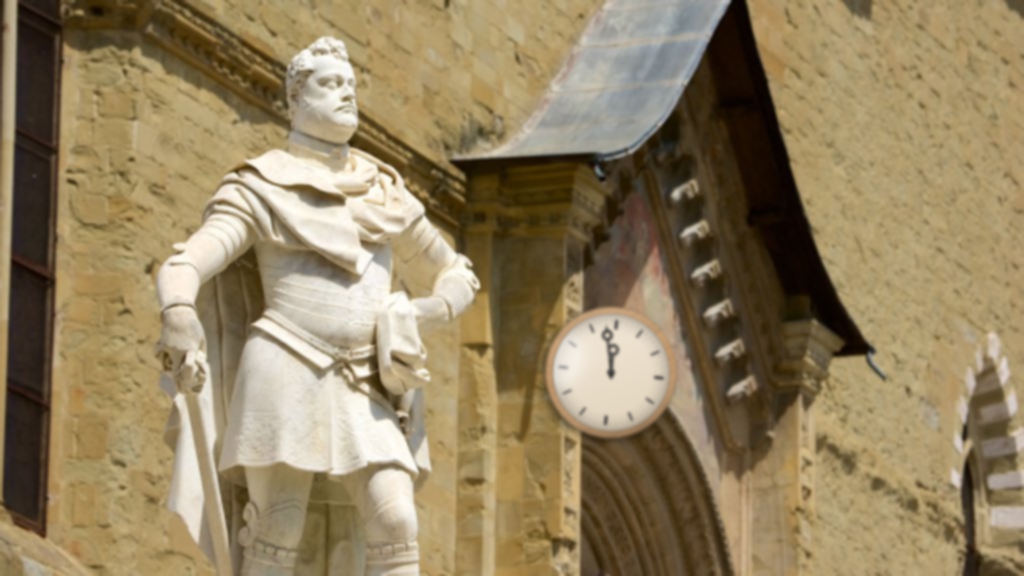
11h58
